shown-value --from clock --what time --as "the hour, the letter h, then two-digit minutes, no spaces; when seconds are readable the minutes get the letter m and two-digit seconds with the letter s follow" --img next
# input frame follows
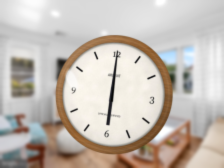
6h00
